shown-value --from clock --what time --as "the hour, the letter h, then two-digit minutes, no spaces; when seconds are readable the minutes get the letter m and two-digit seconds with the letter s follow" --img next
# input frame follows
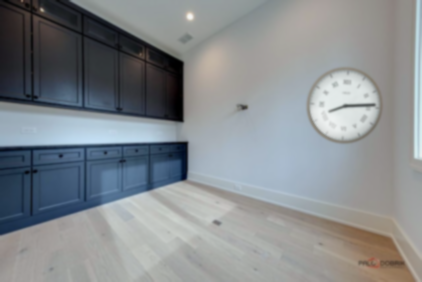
8h14
